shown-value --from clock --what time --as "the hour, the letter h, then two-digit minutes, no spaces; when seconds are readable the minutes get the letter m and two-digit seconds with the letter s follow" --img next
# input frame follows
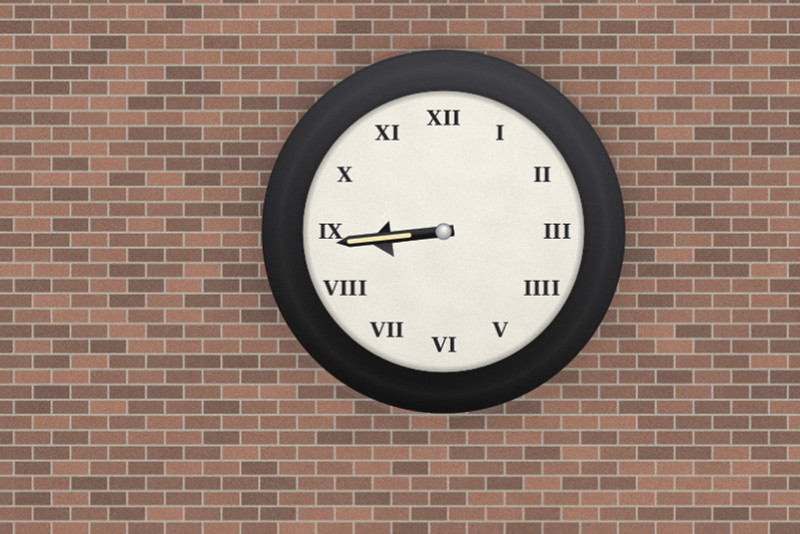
8h44
